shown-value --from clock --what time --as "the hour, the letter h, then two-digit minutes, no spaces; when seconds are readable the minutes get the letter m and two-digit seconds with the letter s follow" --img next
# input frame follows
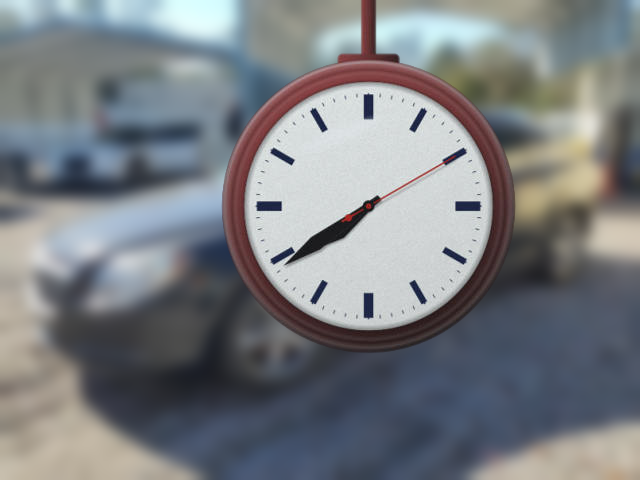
7h39m10s
